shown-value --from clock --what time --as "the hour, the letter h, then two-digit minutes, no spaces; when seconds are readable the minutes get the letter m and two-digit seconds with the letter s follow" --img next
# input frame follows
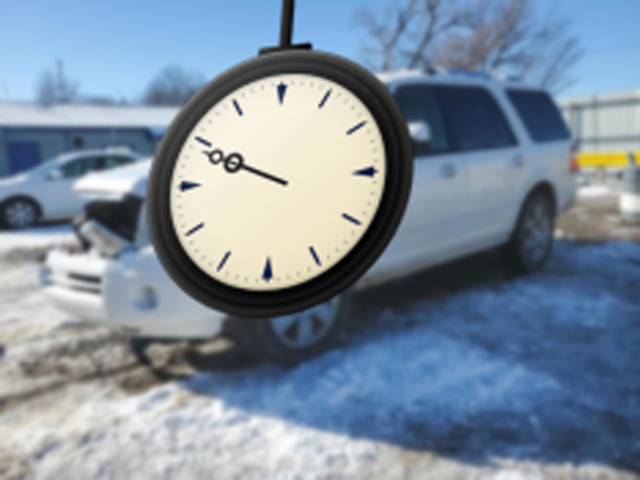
9h49
